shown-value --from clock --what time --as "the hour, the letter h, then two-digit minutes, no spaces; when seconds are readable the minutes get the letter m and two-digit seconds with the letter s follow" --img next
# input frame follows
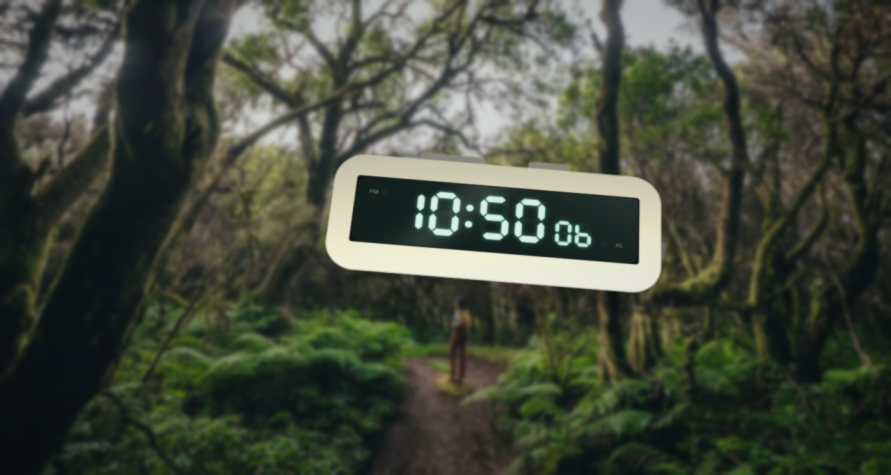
10h50m06s
